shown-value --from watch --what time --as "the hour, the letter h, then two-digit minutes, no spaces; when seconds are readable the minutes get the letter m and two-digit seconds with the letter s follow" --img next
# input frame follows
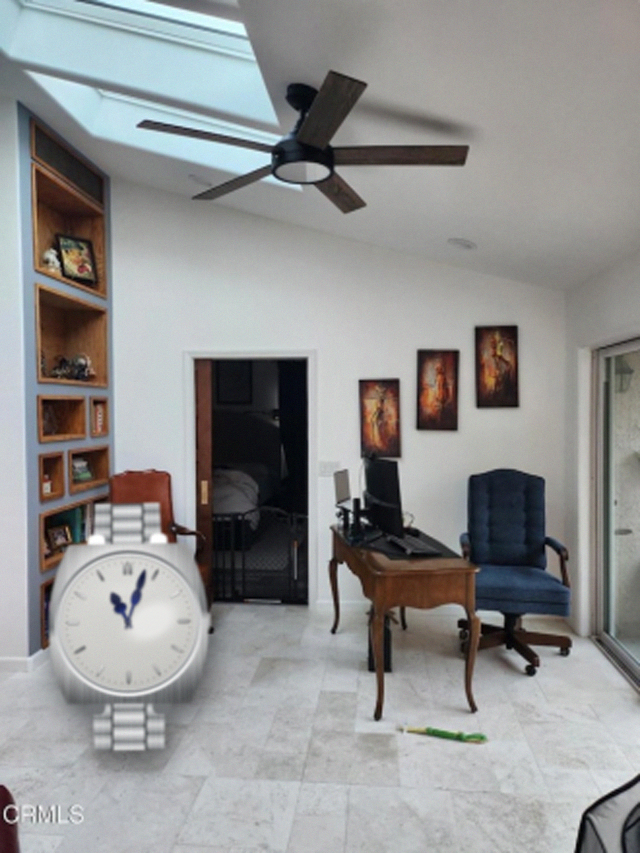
11h03
